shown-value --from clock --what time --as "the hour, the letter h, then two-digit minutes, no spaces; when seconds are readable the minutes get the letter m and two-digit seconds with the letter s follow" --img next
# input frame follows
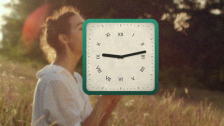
9h13
